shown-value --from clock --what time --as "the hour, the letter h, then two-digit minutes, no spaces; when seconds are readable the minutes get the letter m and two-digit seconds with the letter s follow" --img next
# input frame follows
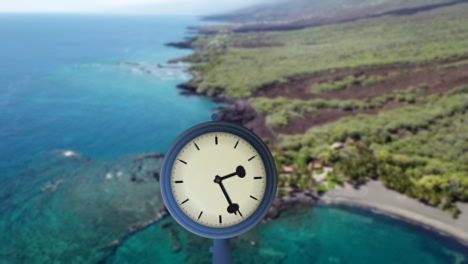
2h26
